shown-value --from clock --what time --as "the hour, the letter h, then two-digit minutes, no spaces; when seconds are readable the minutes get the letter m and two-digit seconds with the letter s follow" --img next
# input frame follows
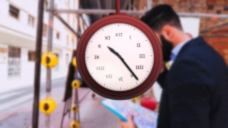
10h24
